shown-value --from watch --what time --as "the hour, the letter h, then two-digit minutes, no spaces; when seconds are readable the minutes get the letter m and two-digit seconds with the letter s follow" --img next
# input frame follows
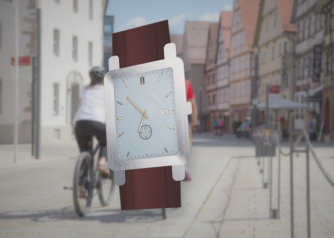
6h53
